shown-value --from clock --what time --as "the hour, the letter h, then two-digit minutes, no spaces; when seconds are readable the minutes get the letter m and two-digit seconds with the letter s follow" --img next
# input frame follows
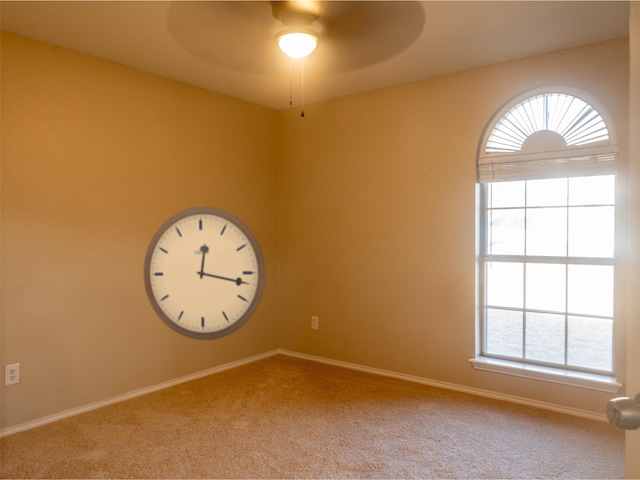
12h17
